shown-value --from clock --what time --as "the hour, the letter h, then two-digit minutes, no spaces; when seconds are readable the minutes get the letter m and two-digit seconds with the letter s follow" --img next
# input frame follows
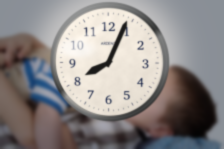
8h04
